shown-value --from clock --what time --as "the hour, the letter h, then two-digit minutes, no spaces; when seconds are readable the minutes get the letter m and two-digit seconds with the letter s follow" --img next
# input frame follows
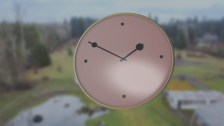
1h50
